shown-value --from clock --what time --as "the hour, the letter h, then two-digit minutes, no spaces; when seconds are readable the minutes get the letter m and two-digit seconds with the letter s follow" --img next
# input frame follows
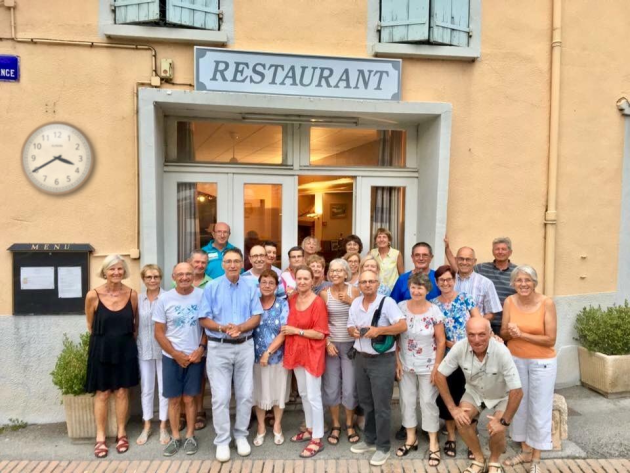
3h40
